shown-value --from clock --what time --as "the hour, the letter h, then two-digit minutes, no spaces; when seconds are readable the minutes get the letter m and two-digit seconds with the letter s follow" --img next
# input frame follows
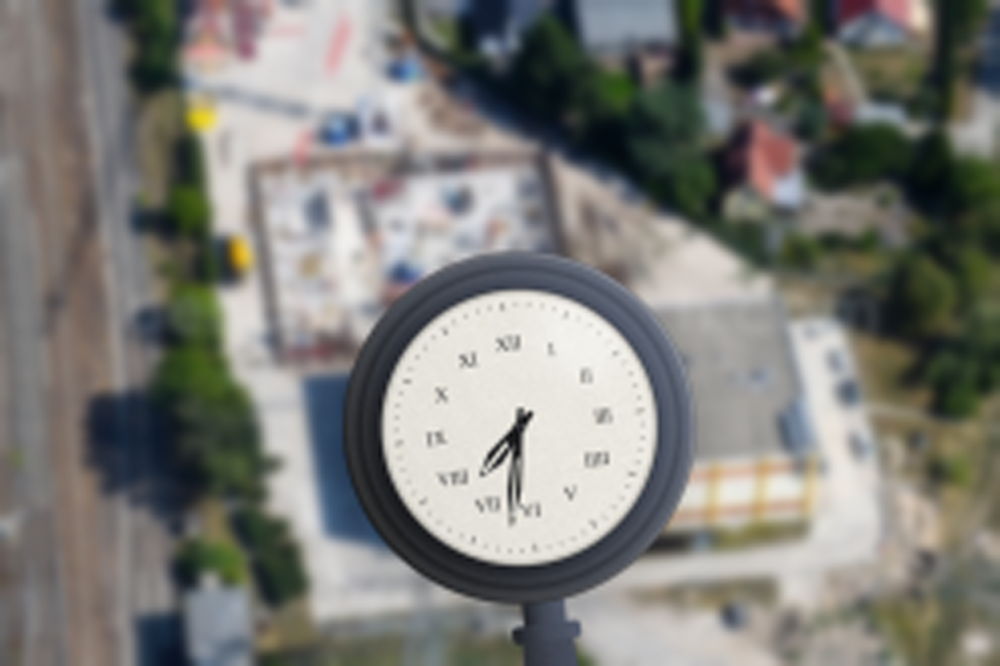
7h32
